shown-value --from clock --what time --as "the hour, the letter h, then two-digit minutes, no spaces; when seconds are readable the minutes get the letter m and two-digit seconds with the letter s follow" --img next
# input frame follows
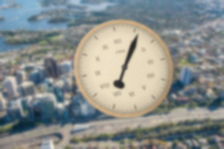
7h06
